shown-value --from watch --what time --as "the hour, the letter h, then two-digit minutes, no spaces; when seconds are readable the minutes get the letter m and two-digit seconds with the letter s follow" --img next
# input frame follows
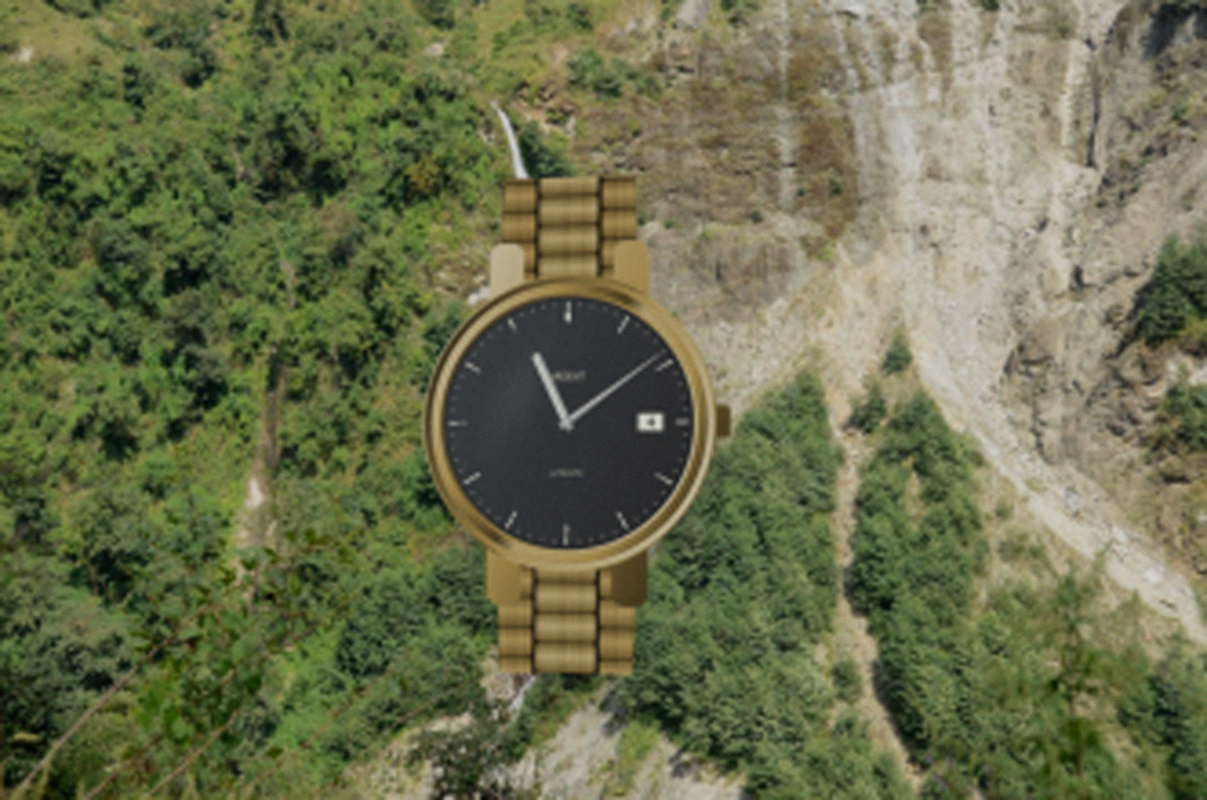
11h09
